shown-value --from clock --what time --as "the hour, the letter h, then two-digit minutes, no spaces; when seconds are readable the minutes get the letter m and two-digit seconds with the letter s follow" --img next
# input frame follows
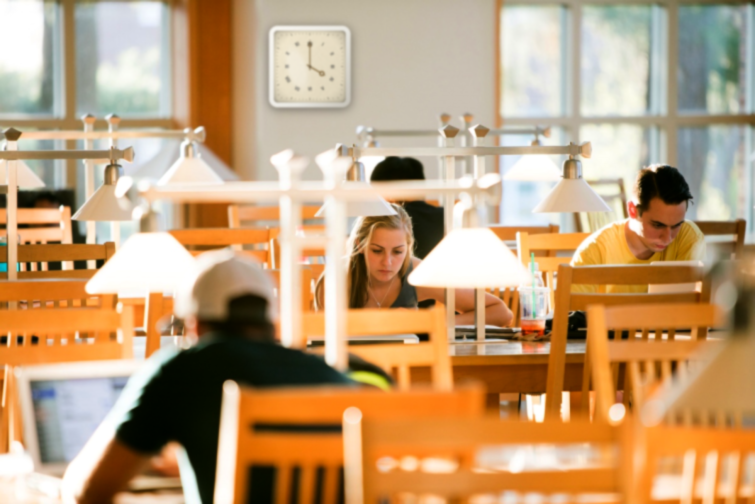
4h00
